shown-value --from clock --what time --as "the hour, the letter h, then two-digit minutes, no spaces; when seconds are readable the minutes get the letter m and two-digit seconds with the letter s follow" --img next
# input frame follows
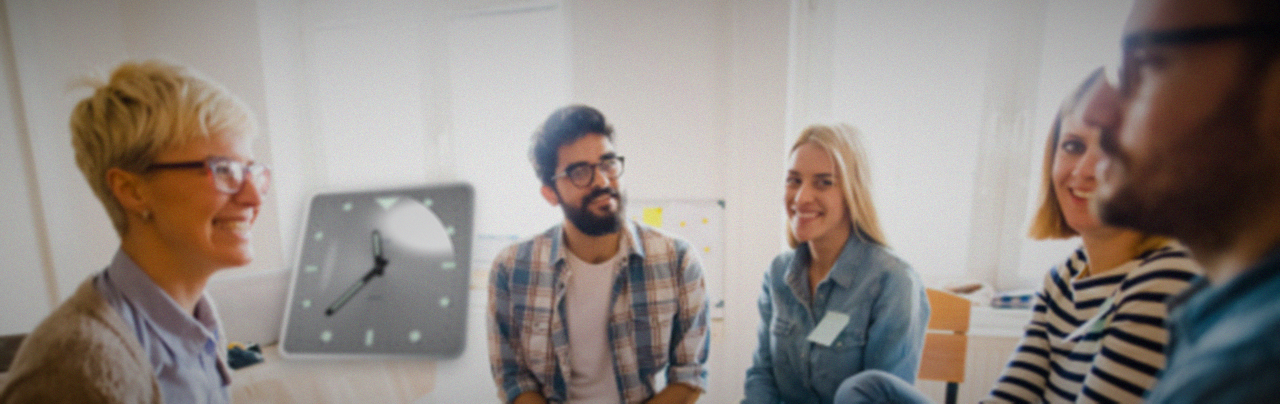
11h37
